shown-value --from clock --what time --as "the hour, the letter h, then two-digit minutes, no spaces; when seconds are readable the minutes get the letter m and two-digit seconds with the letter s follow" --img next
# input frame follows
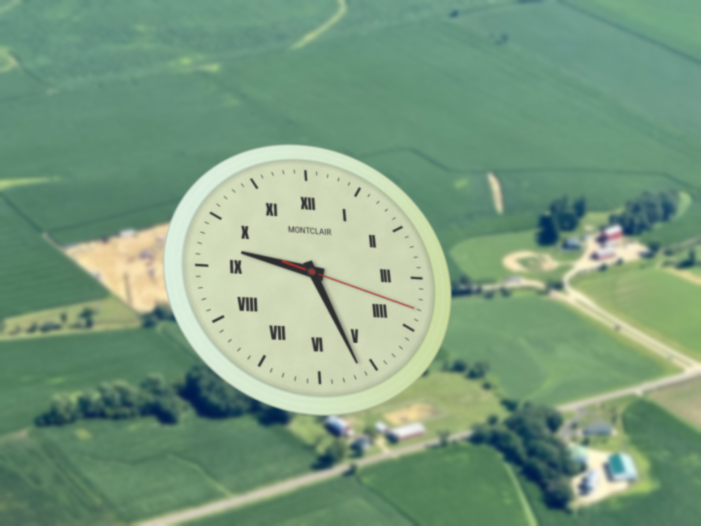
9h26m18s
